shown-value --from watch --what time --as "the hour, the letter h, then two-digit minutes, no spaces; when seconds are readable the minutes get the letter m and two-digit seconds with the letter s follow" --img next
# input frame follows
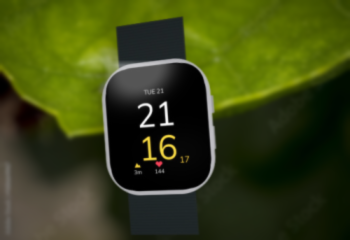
21h16
